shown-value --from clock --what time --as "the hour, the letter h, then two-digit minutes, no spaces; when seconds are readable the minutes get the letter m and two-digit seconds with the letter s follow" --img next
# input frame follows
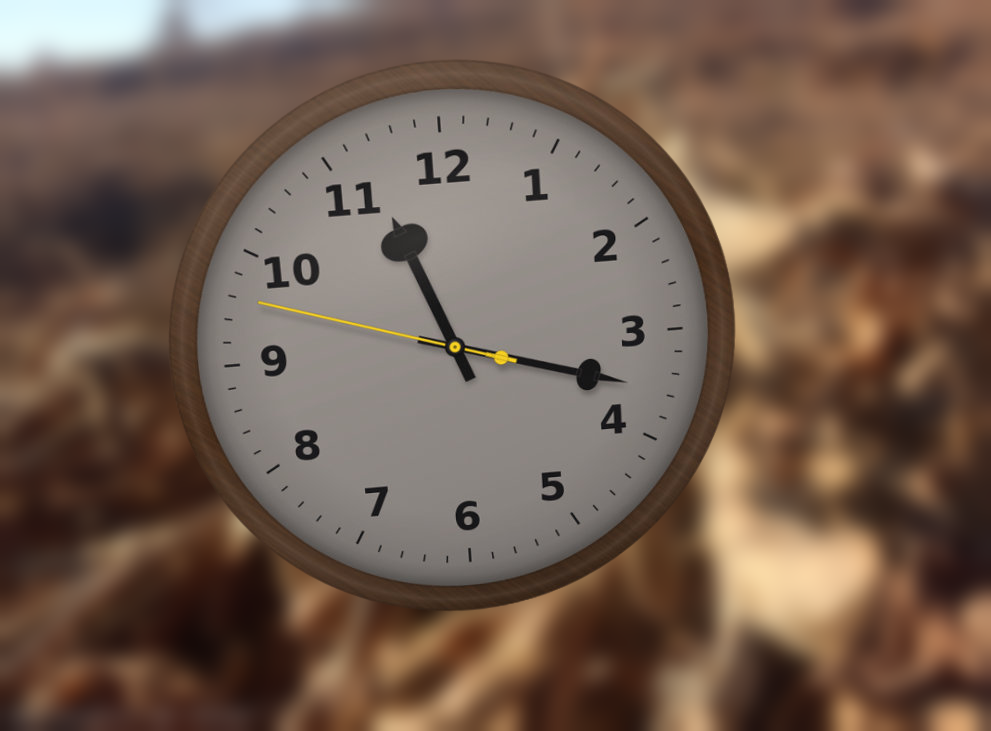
11h17m48s
